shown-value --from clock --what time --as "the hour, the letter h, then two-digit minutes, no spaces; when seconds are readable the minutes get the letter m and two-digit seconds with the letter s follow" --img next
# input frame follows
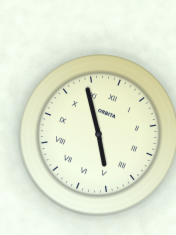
4h54
